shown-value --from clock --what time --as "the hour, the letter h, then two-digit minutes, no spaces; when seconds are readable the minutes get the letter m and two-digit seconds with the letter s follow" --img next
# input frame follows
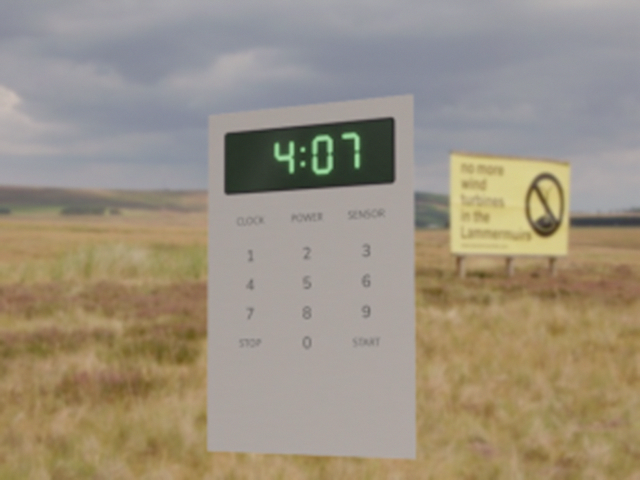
4h07
